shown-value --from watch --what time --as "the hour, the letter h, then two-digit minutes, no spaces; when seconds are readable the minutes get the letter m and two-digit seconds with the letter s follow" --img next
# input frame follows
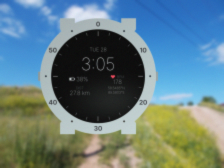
3h05
